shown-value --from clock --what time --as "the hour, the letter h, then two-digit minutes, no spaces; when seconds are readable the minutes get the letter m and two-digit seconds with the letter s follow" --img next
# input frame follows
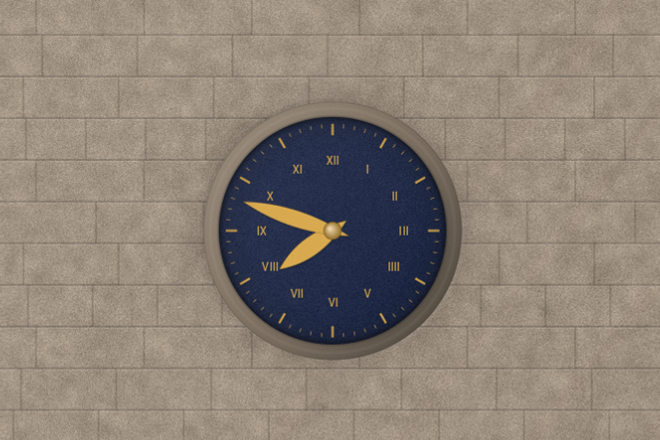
7h48
